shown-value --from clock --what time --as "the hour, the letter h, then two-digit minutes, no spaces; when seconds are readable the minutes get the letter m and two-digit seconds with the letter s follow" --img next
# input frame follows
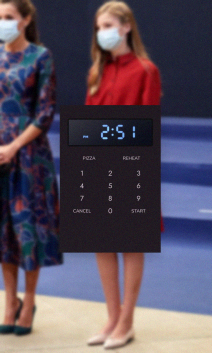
2h51
